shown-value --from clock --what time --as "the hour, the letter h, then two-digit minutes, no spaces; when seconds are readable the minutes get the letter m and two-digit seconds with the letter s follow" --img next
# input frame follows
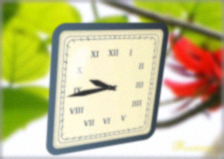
9h44
